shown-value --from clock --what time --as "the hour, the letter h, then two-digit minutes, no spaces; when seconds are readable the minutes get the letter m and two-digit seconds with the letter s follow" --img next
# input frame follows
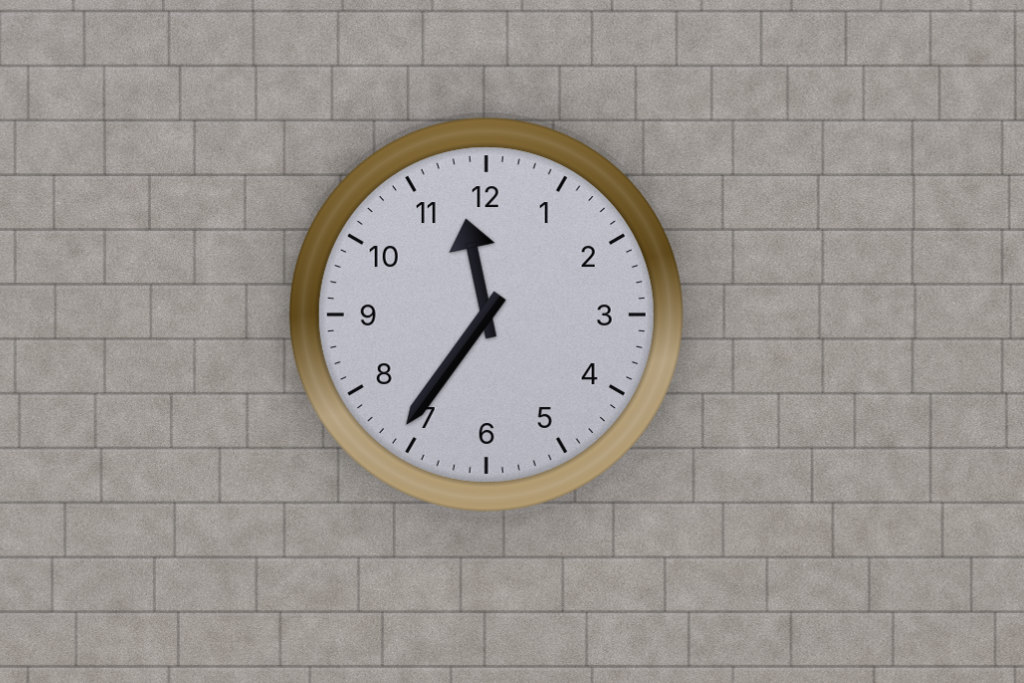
11h36
